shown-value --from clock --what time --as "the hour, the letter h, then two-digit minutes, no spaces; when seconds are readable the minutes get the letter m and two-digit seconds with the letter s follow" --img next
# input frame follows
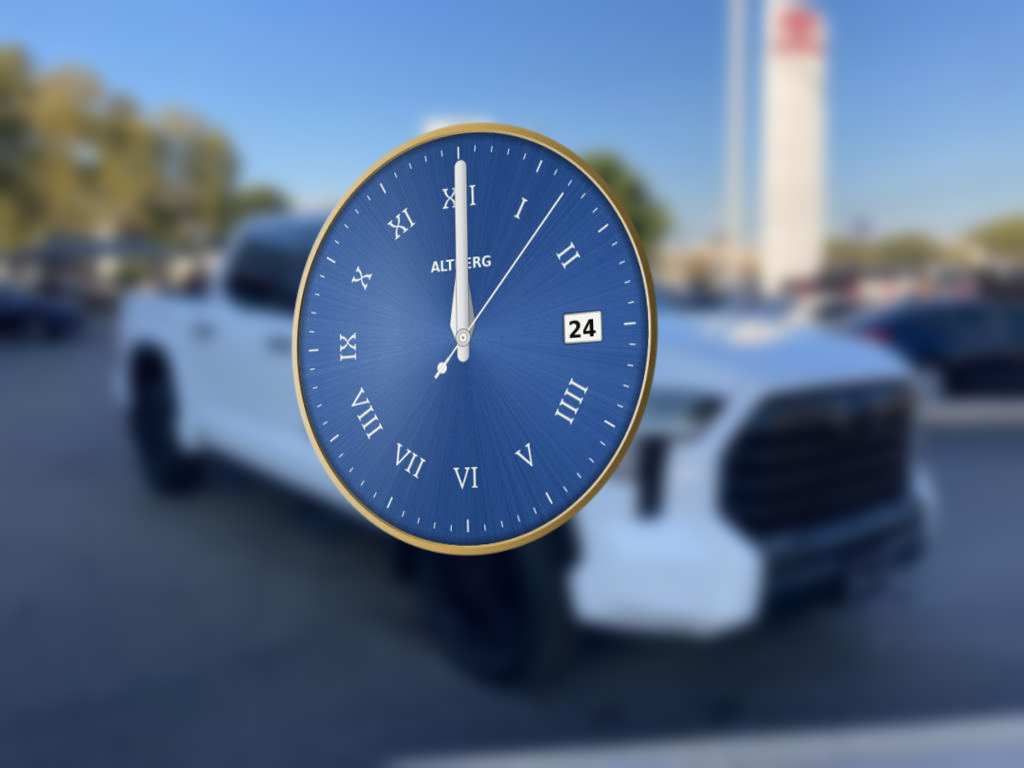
12h00m07s
